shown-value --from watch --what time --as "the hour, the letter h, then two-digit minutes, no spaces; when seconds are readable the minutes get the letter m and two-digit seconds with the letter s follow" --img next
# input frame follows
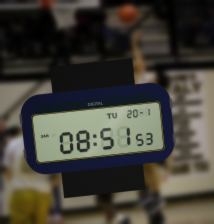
8h51m53s
